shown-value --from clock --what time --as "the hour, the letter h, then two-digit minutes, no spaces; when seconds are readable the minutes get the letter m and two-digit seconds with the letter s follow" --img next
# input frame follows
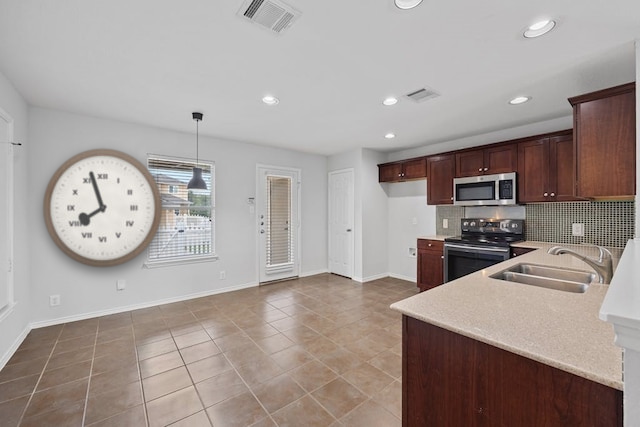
7h57
